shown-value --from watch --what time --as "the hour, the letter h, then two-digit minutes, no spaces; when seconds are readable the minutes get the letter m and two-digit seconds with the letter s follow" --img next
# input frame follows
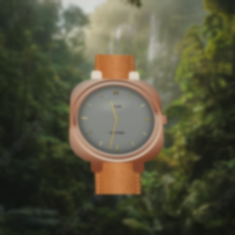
11h32
